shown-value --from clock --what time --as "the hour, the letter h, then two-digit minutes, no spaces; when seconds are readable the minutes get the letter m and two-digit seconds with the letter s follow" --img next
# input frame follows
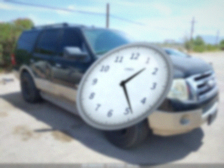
1h24
